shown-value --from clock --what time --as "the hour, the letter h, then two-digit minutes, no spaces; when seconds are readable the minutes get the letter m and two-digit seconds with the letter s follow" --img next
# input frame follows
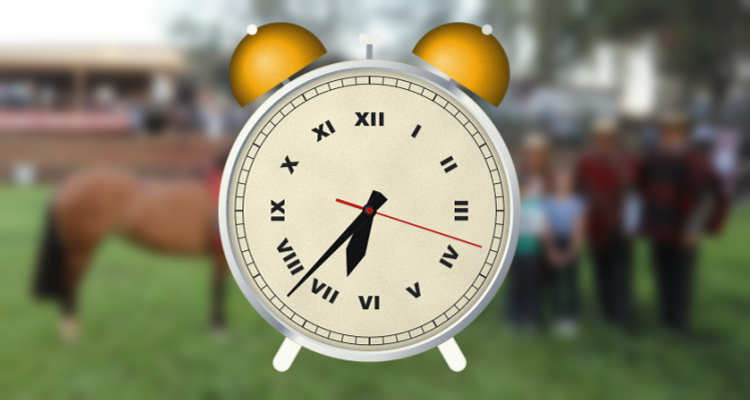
6h37m18s
